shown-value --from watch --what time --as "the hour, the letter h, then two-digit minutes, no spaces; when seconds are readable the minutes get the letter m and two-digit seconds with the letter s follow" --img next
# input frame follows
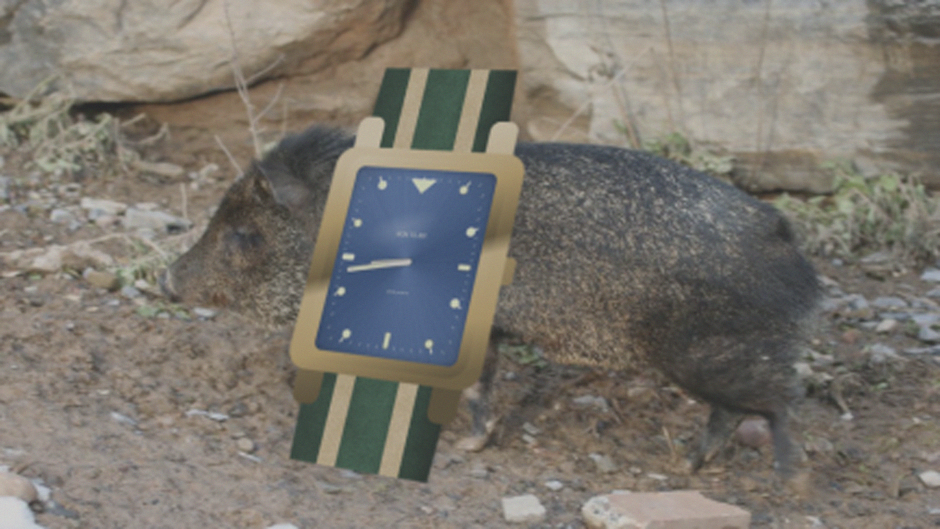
8h43
